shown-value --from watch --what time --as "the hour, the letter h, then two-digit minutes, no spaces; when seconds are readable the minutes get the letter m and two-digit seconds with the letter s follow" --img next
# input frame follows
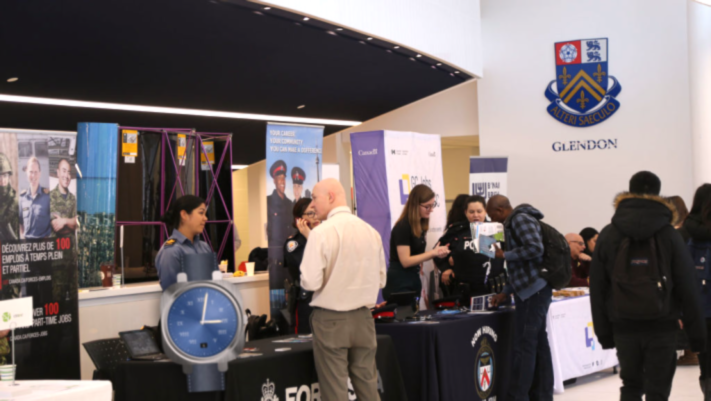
3h02
